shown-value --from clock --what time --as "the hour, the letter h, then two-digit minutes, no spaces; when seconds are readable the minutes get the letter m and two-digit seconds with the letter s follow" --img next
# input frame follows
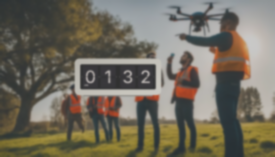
1h32
